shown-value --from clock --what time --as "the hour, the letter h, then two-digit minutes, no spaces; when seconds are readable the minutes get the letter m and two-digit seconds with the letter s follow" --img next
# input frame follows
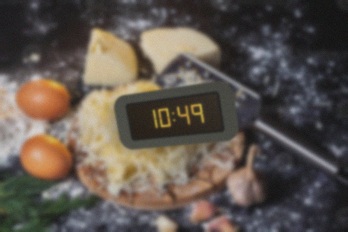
10h49
